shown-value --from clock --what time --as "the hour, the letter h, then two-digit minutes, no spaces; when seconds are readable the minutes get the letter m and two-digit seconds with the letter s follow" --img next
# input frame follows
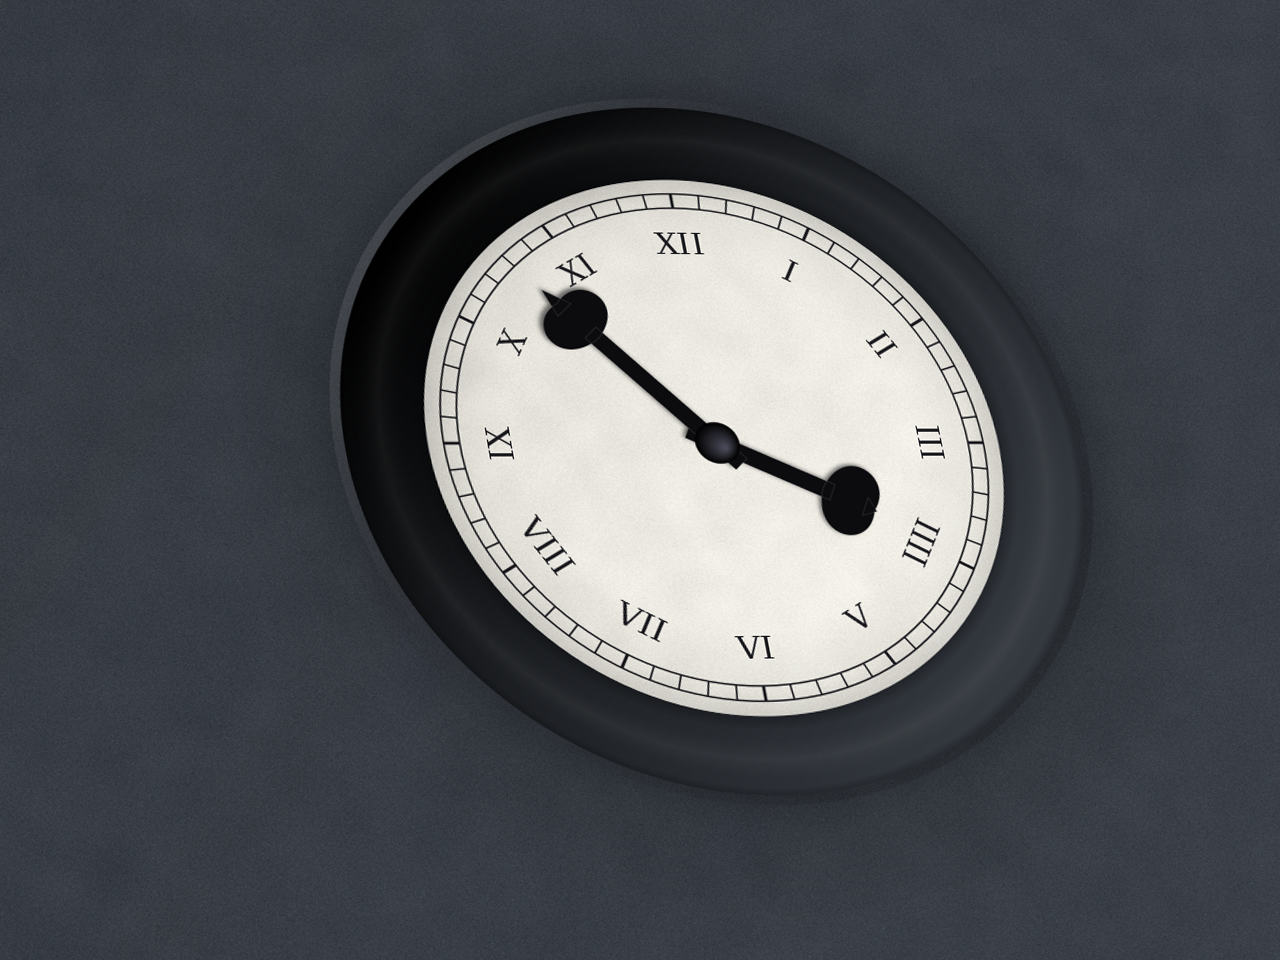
3h53
